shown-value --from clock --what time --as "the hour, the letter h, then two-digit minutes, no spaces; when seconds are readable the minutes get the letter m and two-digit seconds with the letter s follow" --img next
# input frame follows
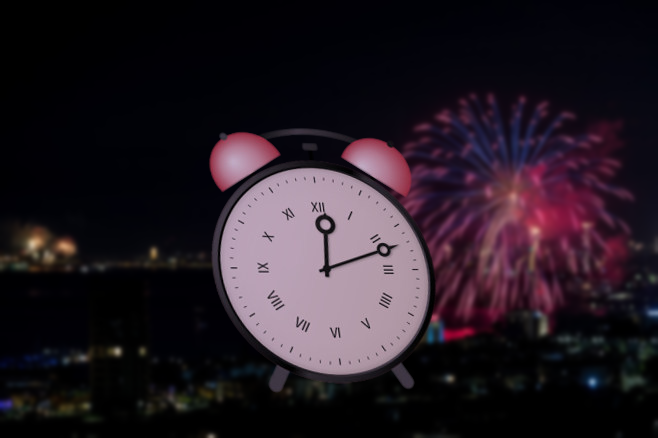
12h12
